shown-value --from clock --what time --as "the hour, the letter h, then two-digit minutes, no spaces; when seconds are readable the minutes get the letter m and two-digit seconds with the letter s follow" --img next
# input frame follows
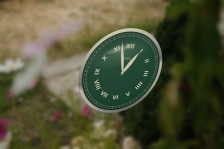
12h57
